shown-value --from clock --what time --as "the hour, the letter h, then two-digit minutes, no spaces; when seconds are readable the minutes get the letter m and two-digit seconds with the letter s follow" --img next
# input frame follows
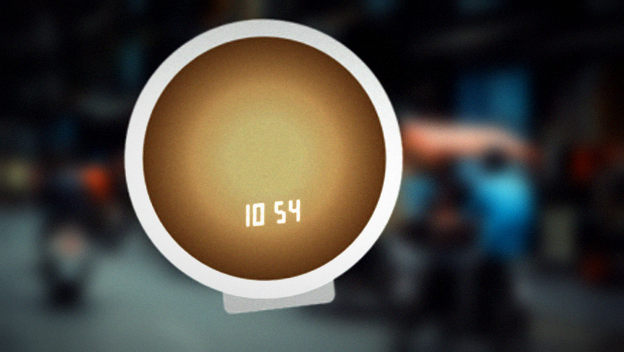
10h54
